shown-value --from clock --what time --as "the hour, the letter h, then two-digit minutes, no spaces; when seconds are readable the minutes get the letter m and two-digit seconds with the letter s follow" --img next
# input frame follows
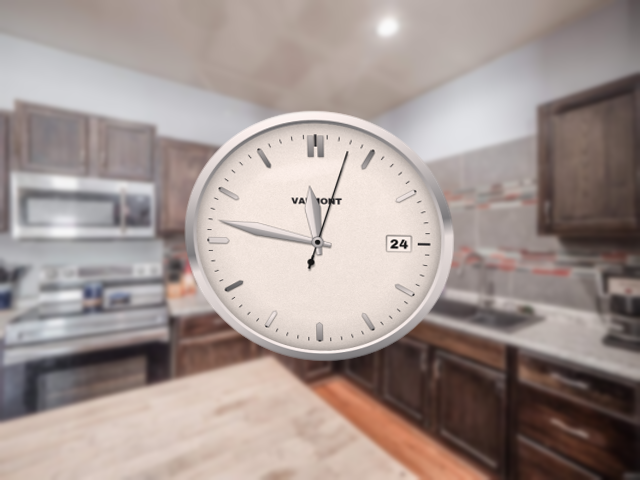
11h47m03s
